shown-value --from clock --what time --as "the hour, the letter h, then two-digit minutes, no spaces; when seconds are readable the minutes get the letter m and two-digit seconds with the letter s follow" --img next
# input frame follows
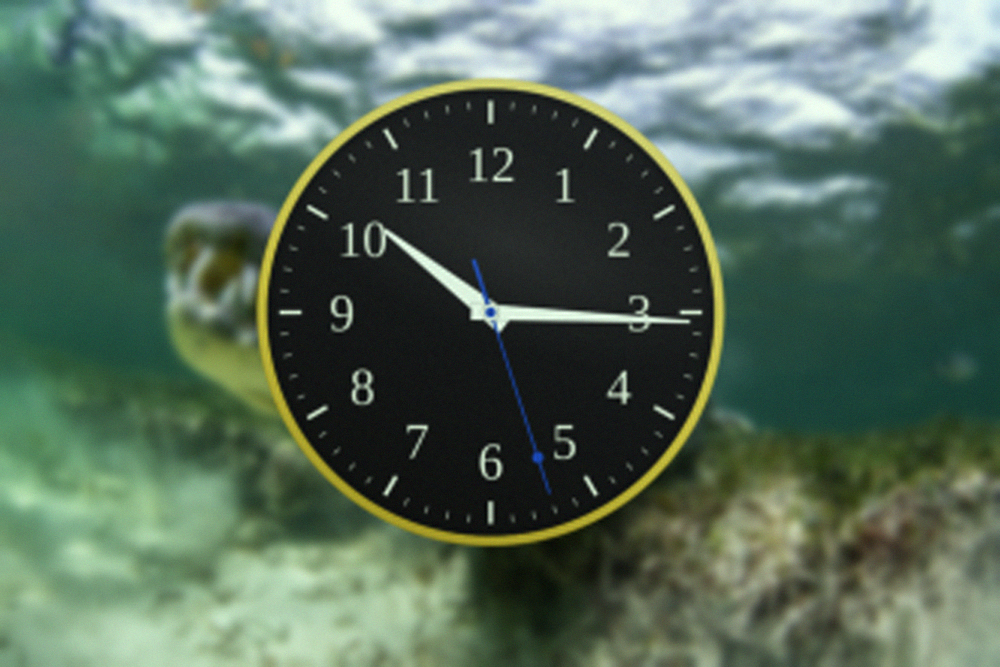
10h15m27s
